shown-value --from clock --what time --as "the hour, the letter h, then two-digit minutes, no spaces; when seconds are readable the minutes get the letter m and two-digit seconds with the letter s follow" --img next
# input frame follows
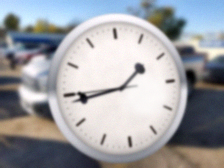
1h43m45s
